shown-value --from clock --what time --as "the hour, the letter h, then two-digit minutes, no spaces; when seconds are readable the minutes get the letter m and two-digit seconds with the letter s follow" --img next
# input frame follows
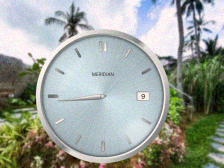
8h44
